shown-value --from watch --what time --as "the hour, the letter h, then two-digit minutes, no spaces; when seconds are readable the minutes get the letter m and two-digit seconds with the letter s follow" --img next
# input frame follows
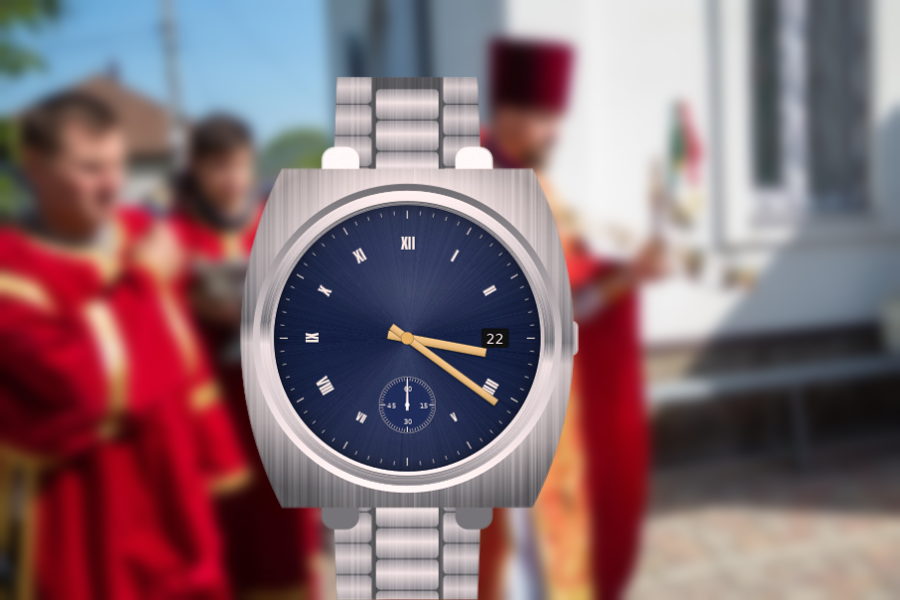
3h21
